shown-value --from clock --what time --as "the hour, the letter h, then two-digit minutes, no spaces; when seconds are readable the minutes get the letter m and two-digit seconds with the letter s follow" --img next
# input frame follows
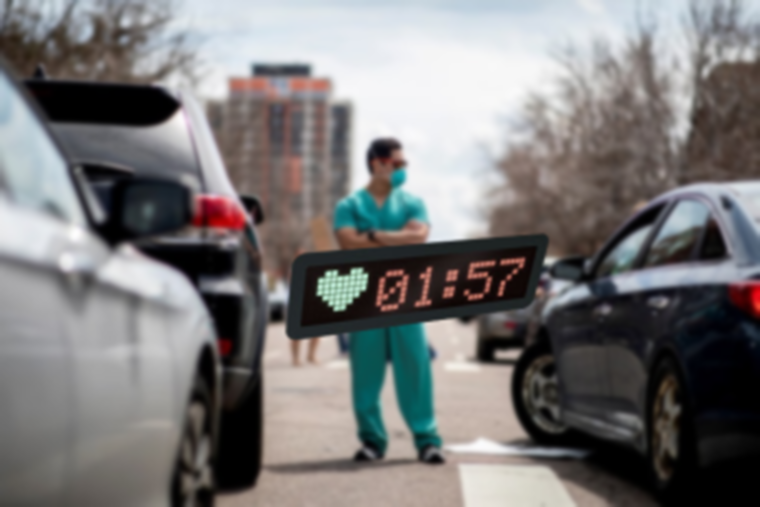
1h57
